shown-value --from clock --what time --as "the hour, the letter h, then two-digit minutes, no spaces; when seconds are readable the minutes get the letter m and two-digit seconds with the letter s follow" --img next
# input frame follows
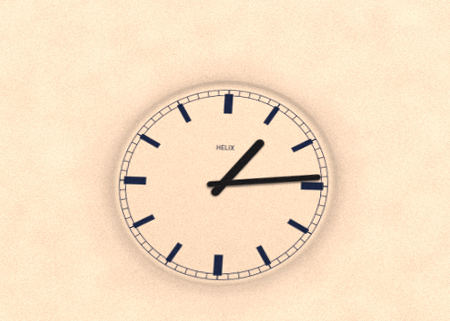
1h14
